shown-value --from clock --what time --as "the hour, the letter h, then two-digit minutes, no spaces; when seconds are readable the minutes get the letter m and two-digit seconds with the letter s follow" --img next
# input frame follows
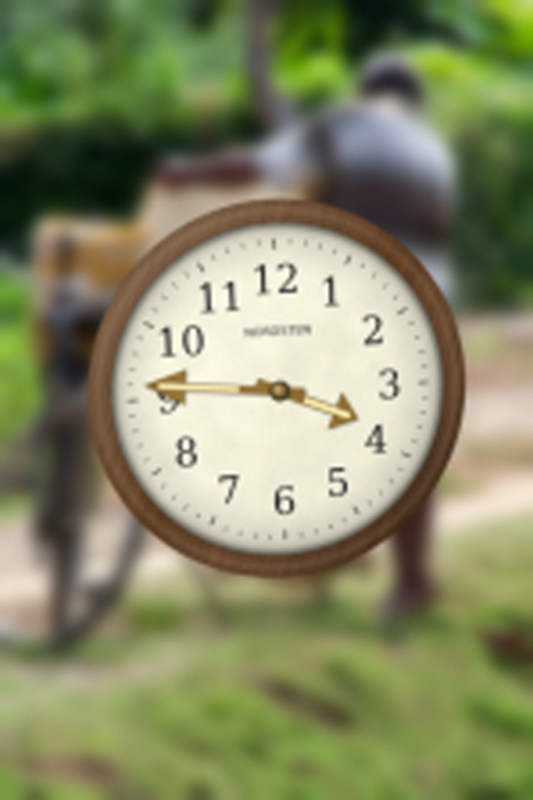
3h46
